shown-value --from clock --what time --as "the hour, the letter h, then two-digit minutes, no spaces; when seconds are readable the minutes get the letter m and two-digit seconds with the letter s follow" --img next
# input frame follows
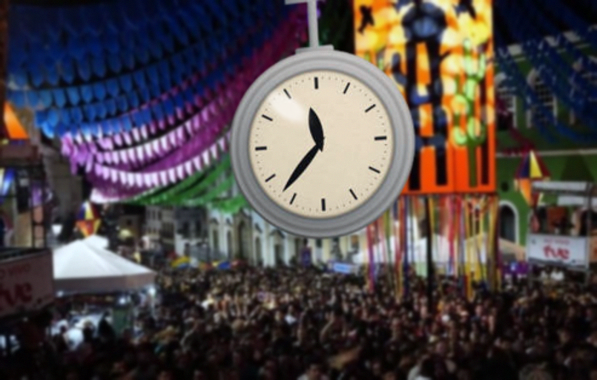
11h37
